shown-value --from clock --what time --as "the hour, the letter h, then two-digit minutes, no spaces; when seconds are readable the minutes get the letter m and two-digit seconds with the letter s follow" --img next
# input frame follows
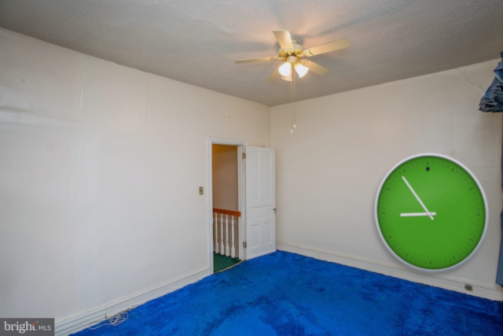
8h54
